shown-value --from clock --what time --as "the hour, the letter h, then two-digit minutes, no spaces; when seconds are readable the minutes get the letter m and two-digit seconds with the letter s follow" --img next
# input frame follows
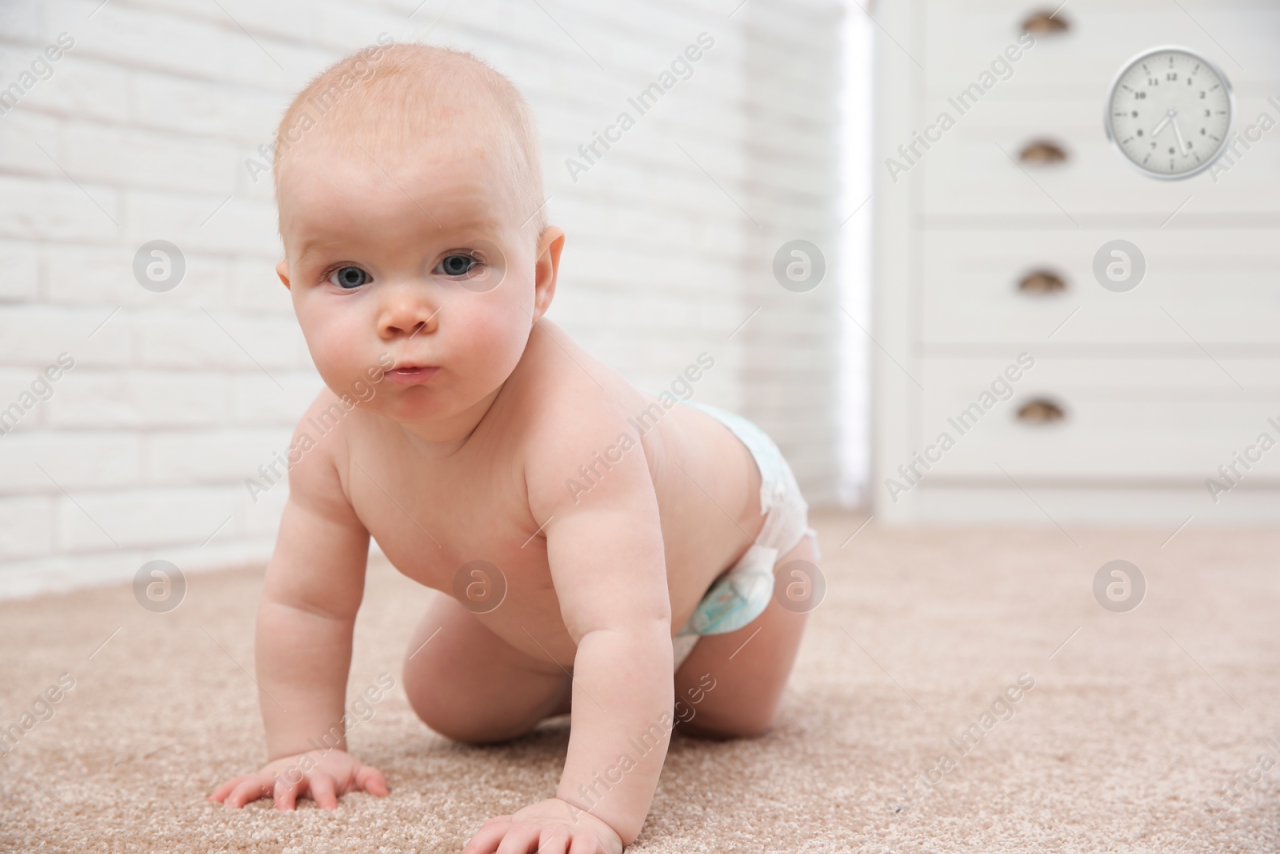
7h27
